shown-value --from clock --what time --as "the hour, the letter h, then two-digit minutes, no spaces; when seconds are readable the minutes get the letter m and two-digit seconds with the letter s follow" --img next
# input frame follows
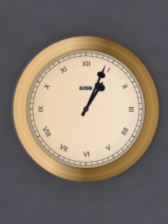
1h04
